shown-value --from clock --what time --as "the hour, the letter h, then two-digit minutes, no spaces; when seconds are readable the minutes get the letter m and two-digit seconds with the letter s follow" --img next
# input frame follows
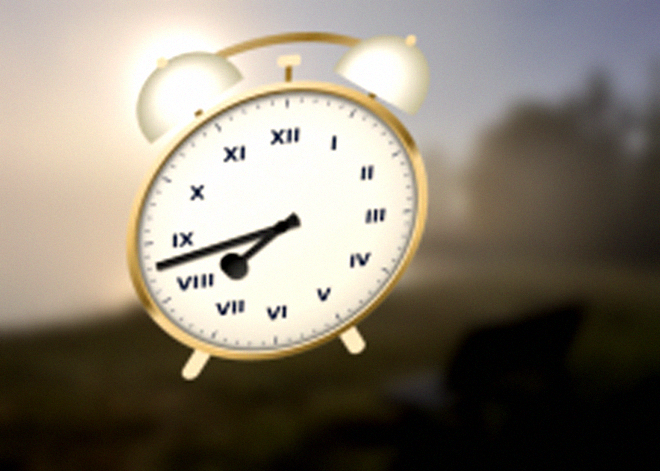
7h43
